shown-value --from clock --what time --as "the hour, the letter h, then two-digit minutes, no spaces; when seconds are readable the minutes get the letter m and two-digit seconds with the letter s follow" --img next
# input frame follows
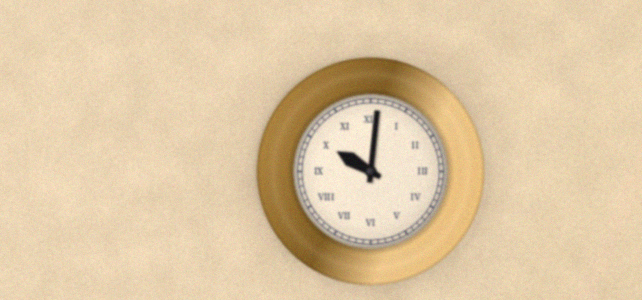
10h01
